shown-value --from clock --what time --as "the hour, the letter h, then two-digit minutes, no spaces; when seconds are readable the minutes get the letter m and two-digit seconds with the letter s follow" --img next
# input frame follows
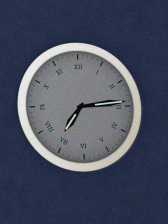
7h14
